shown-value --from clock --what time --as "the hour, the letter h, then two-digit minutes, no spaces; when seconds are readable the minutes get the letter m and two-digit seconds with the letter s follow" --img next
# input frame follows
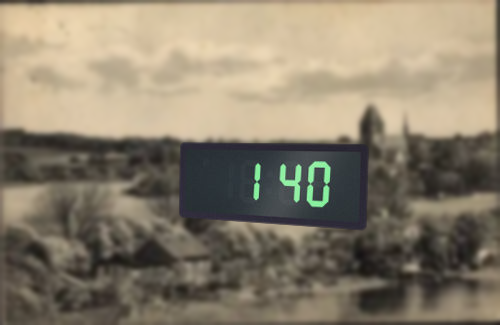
1h40
